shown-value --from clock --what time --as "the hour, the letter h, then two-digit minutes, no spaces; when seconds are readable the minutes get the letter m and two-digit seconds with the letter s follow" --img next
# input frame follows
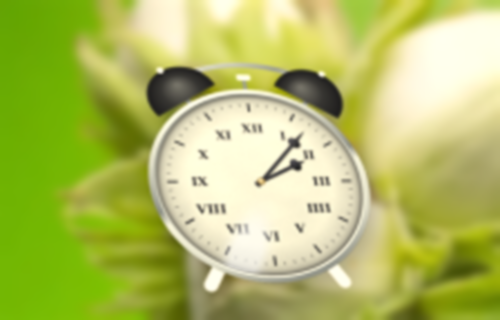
2h07
